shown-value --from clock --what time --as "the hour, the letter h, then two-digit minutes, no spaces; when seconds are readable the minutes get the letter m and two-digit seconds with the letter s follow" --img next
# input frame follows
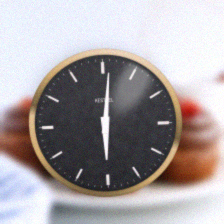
6h01
